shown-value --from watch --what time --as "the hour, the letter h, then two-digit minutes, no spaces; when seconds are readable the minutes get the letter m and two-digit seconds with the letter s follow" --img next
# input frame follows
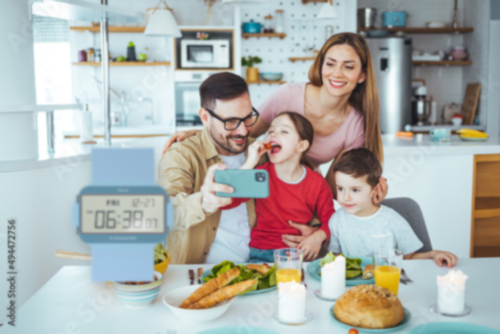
6h38
